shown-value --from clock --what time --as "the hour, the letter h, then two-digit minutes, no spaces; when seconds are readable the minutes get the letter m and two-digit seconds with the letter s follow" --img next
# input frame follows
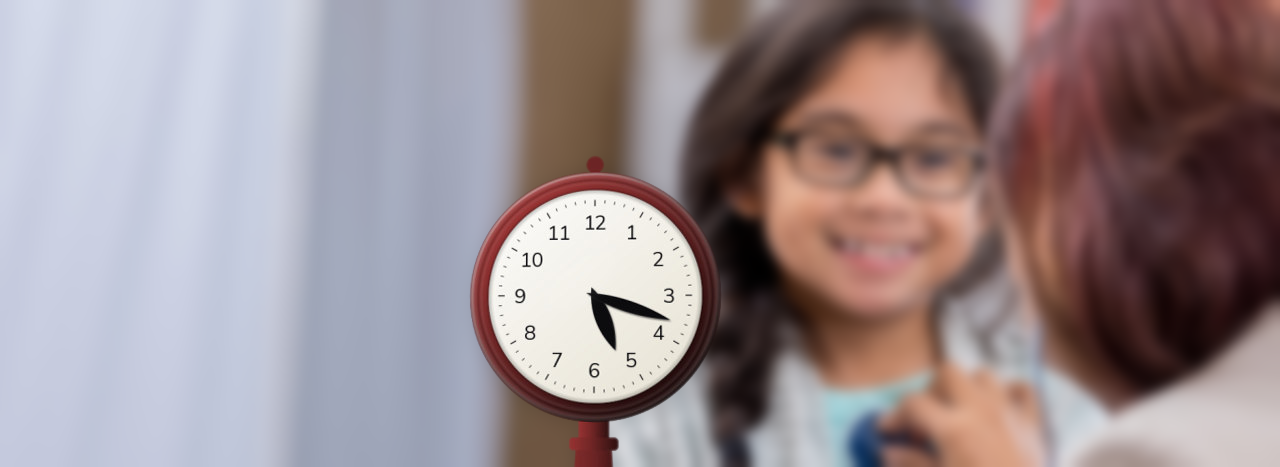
5h18
